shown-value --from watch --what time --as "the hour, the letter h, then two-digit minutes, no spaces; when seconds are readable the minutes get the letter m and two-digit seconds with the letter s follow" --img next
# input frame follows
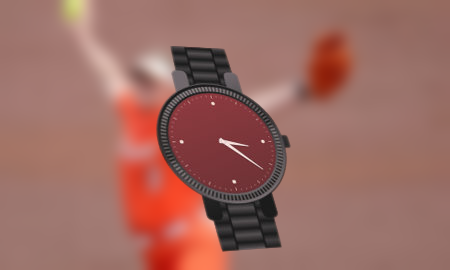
3h22
